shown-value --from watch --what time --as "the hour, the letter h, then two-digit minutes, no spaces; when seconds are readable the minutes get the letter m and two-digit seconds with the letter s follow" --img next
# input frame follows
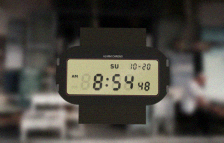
8h54m48s
